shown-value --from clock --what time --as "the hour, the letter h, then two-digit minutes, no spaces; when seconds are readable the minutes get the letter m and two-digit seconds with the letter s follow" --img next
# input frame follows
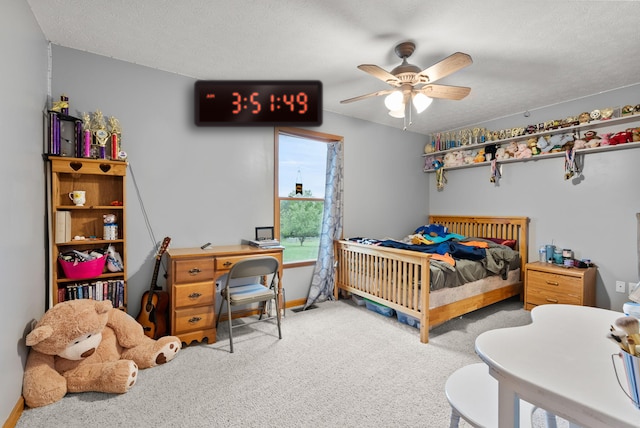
3h51m49s
